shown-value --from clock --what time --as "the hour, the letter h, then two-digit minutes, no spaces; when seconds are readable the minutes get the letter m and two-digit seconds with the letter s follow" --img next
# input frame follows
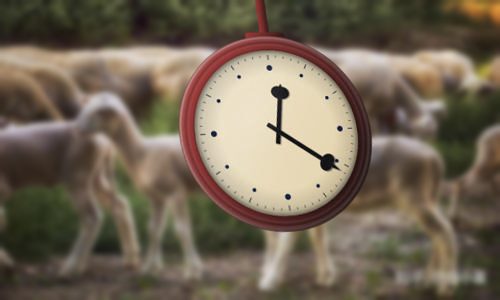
12h21
